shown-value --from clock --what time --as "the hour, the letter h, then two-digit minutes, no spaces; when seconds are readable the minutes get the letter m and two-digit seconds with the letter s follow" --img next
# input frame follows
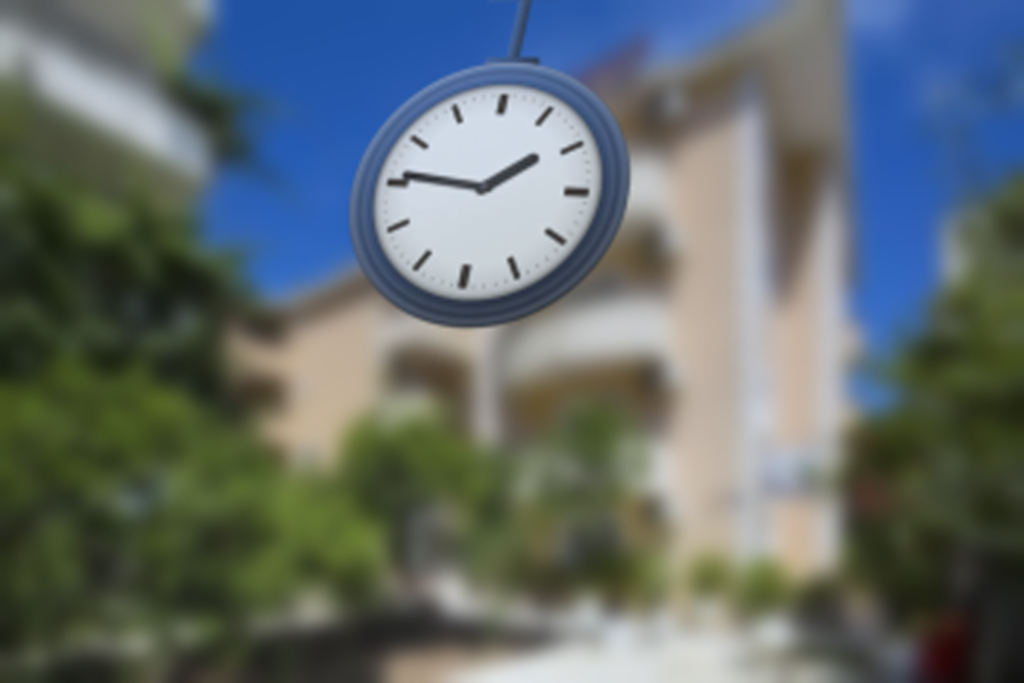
1h46
